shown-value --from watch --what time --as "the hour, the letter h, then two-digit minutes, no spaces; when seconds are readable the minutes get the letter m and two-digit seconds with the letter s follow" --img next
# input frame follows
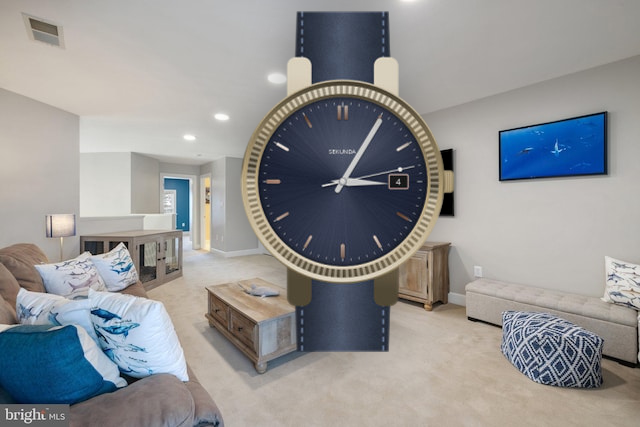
3h05m13s
